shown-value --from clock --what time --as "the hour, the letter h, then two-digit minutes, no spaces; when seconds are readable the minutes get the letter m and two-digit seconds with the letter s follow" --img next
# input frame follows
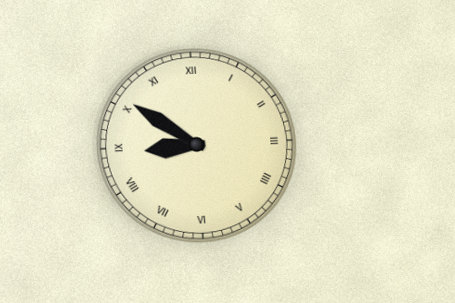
8h51
